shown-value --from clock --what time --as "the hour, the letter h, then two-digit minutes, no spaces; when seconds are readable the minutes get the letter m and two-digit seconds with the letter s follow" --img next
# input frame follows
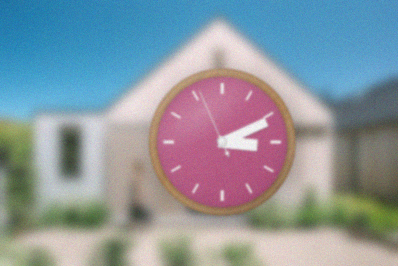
3h10m56s
